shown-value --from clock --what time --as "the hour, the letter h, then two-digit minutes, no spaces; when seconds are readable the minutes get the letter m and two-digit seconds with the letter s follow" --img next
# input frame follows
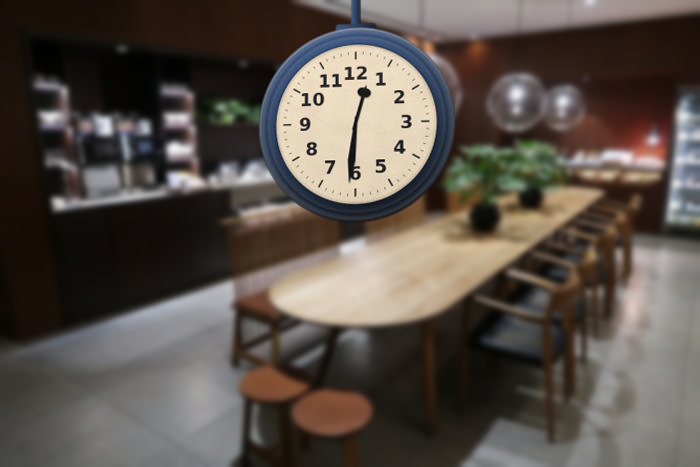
12h31
